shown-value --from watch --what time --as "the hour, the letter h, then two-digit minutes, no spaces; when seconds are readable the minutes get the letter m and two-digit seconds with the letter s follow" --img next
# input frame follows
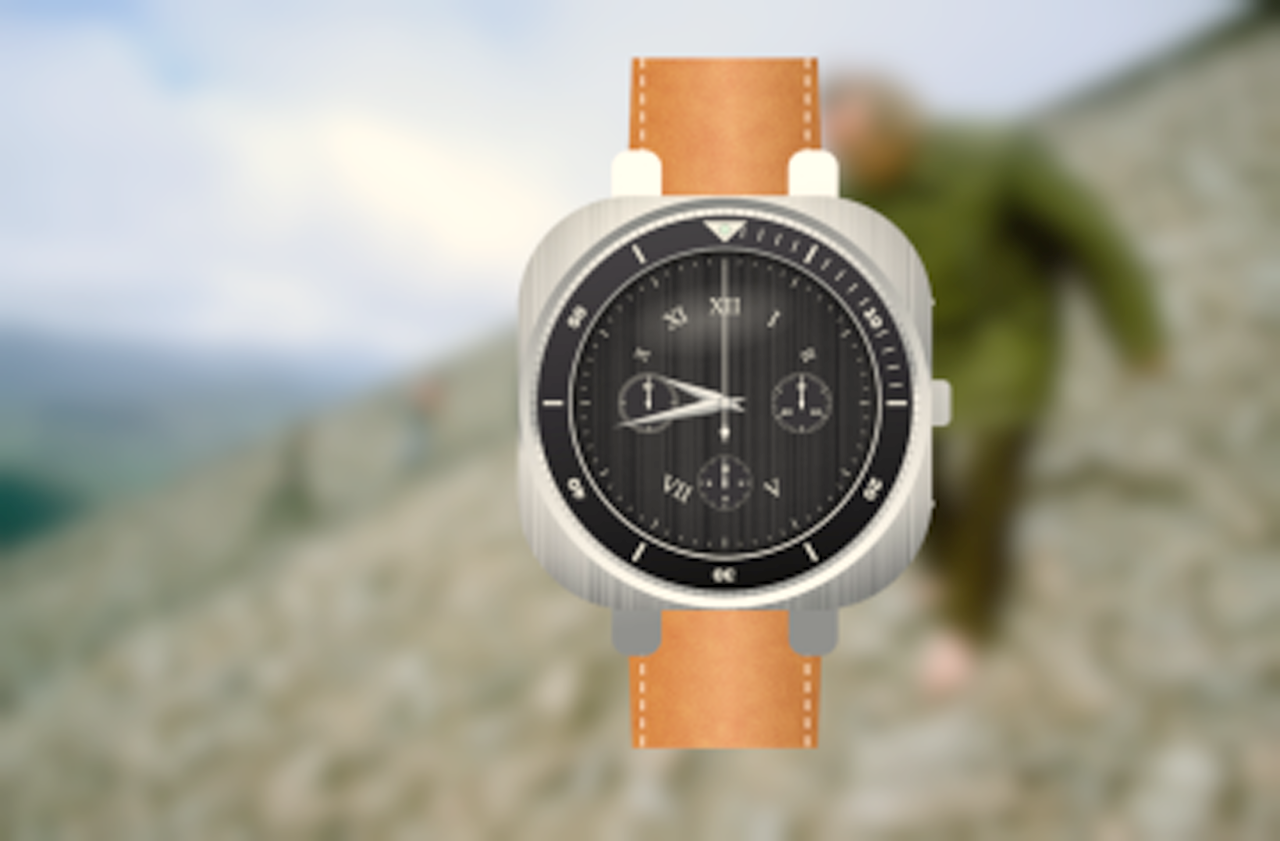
9h43
